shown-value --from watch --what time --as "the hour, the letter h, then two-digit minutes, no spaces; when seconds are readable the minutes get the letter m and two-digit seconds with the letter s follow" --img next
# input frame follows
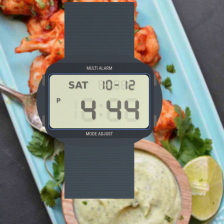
4h44
